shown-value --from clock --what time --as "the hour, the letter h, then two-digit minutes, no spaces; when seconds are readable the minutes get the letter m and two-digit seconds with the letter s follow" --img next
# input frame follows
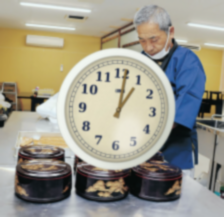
1h01
